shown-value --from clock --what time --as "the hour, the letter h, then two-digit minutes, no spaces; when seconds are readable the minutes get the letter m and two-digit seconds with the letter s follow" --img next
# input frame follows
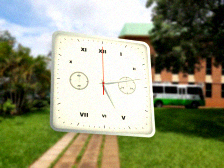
5h13
